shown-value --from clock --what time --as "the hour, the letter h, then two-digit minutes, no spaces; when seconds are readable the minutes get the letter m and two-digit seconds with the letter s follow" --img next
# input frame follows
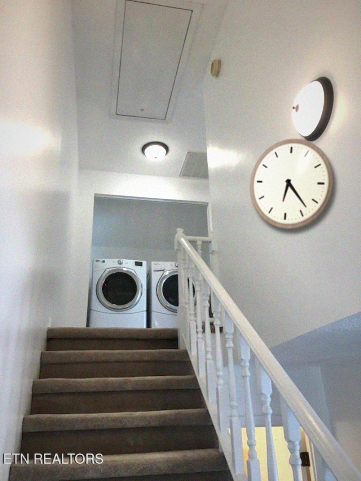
6h23
